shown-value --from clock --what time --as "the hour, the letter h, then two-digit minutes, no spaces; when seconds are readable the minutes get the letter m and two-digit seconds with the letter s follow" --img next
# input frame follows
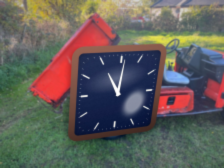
11h01
